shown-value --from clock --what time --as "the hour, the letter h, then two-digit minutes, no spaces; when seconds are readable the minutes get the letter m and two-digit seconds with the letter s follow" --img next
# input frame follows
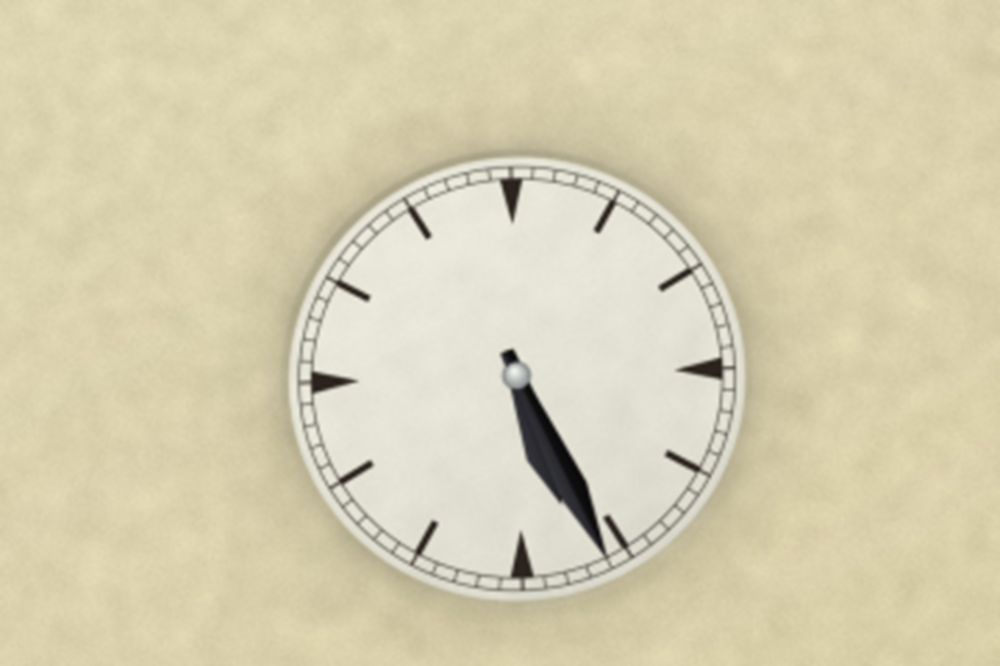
5h26
